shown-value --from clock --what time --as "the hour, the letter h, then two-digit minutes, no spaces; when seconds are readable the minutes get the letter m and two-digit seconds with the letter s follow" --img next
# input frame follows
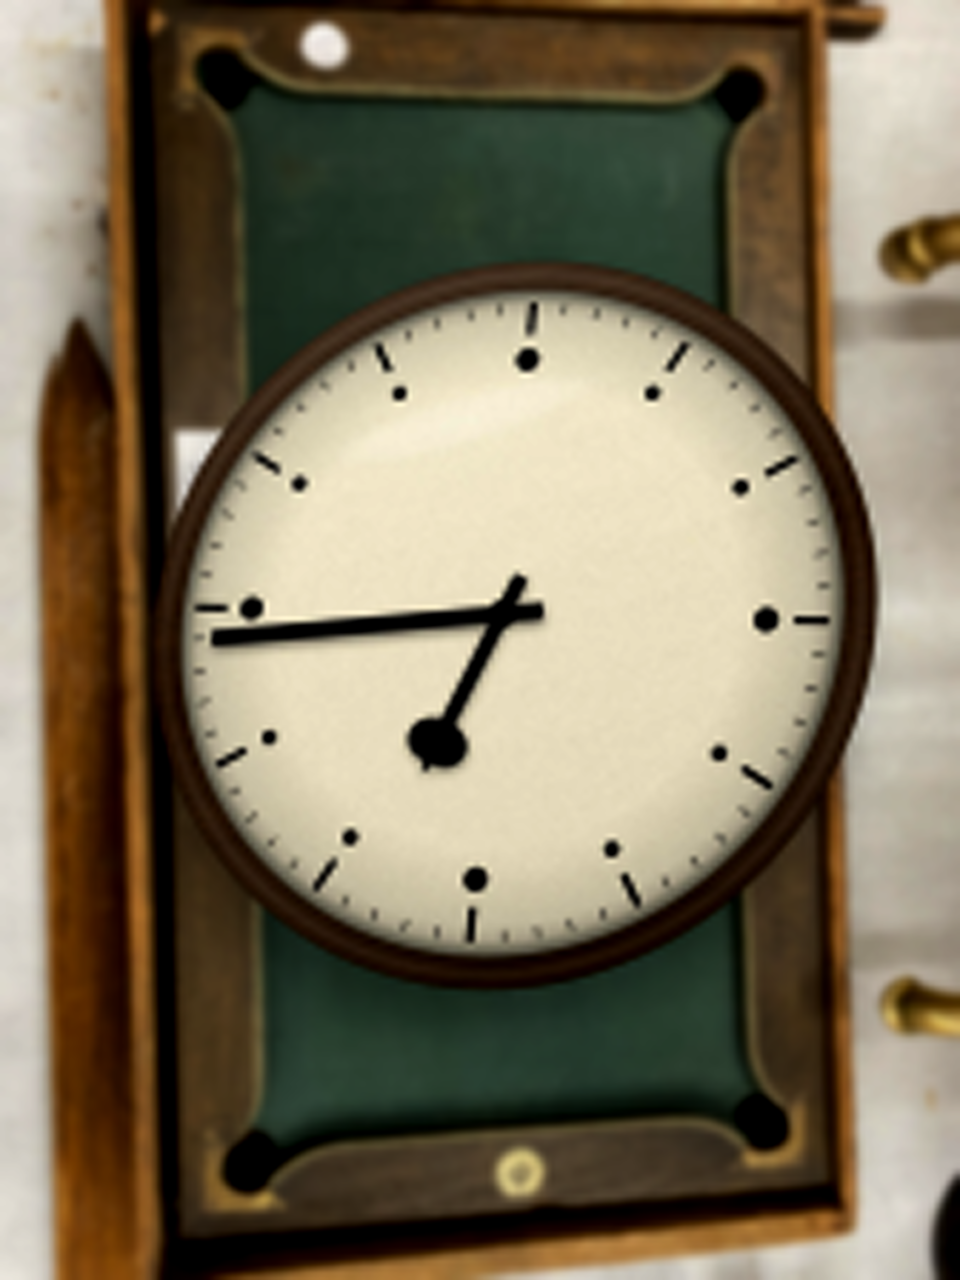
6h44
